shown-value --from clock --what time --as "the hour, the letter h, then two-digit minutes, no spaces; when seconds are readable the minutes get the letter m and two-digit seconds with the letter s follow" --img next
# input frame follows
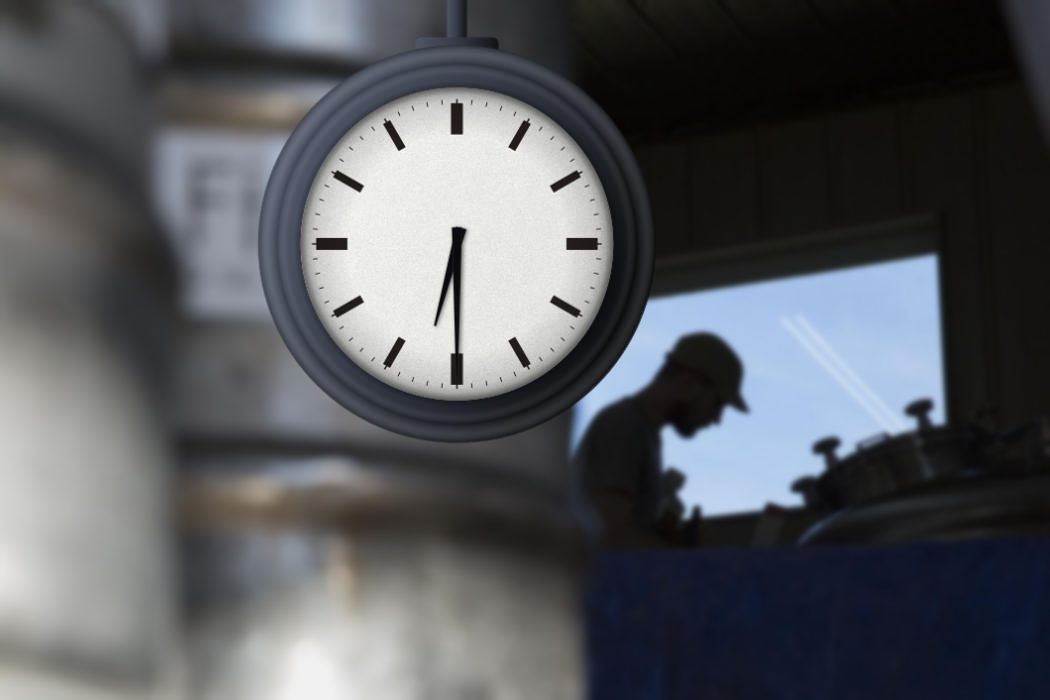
6h30
